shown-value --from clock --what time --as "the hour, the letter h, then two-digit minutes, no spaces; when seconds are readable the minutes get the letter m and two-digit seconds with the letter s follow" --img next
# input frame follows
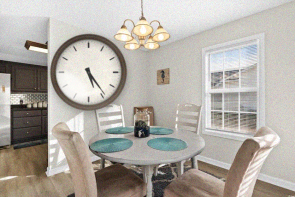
5h24
